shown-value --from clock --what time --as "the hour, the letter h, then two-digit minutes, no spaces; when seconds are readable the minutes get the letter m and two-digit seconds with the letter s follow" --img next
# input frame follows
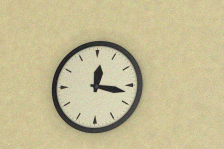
12h17
